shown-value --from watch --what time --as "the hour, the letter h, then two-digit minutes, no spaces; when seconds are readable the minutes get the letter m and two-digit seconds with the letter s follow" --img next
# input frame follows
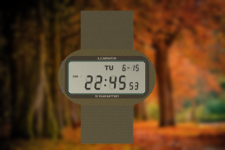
22h45m53s
